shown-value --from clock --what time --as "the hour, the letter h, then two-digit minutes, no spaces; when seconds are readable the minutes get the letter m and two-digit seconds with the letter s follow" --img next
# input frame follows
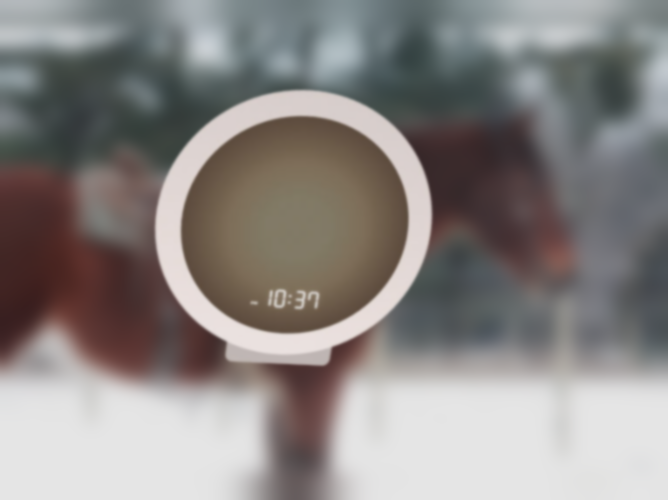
10h37
